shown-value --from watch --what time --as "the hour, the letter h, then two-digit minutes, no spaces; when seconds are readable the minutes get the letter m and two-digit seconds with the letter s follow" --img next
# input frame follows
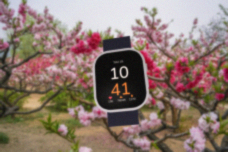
10h41
